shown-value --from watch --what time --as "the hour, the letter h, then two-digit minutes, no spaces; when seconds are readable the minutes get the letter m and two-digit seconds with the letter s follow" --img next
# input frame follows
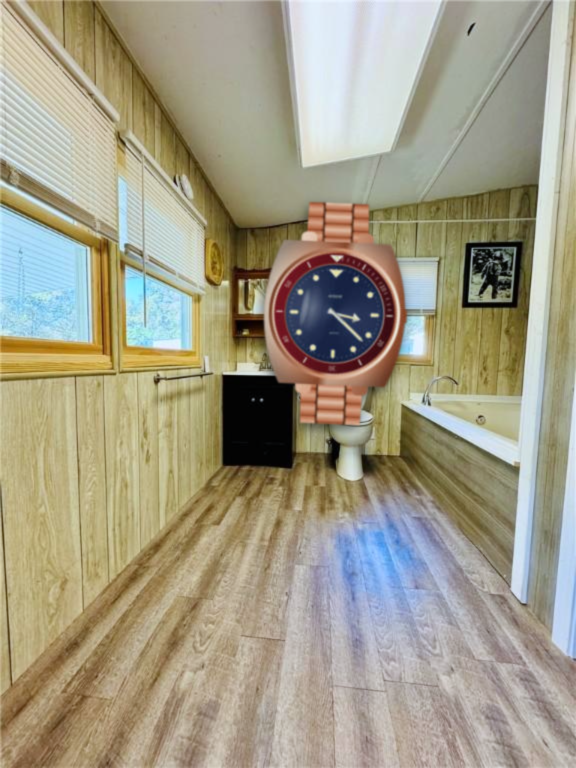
3h22
